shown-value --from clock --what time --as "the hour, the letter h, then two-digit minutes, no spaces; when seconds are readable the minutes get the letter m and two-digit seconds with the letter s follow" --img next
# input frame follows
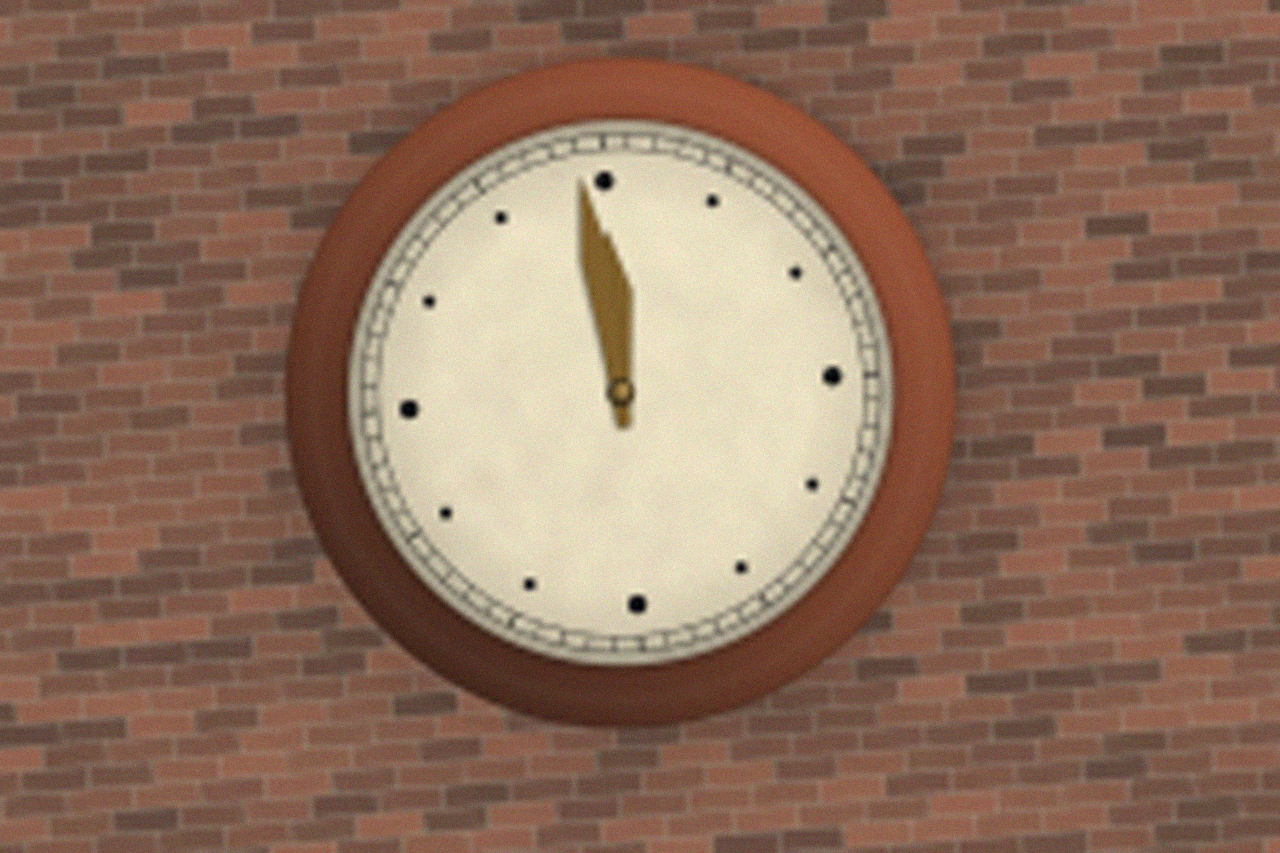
11h59
